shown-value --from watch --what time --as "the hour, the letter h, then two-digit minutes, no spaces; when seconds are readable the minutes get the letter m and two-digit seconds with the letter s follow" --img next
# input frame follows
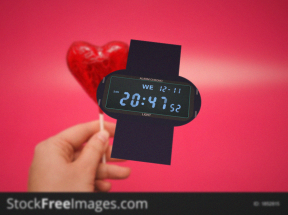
20h47m52s
